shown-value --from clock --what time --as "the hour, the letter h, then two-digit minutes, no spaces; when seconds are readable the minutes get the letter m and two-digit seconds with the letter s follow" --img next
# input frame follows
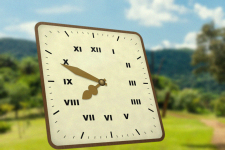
7h49
